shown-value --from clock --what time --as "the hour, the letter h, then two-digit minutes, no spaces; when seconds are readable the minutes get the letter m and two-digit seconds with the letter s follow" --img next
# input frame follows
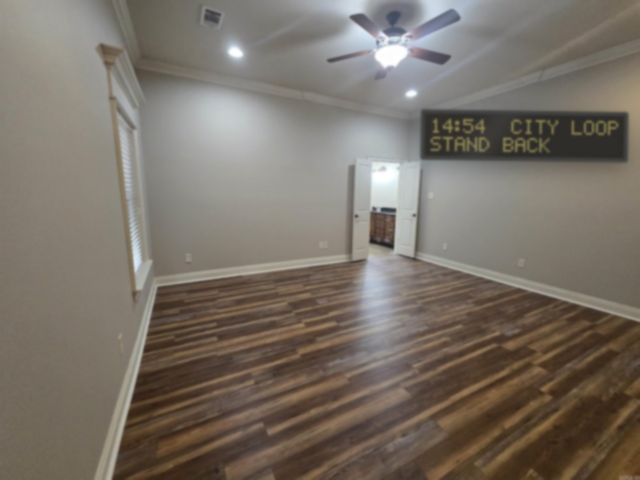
14h54
